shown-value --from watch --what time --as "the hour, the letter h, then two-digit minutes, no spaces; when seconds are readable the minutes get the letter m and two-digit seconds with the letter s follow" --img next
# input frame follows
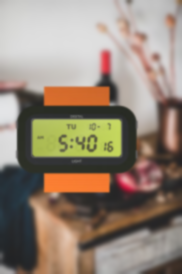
5h40m16s
